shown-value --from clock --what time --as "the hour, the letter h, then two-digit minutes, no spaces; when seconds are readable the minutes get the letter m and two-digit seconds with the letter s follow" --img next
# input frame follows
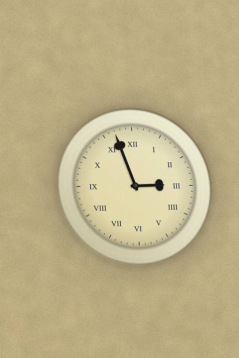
2h57
